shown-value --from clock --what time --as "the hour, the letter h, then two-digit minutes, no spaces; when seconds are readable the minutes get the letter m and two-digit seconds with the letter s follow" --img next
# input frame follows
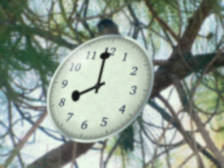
7h59
